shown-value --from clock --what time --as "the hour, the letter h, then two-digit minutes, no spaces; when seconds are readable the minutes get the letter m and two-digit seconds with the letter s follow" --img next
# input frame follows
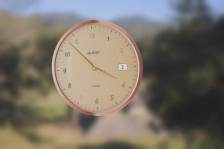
3h53
